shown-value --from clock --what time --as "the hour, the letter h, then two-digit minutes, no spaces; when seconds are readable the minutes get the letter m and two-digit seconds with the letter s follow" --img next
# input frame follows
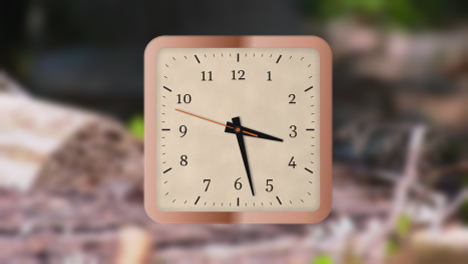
3h27m48s
